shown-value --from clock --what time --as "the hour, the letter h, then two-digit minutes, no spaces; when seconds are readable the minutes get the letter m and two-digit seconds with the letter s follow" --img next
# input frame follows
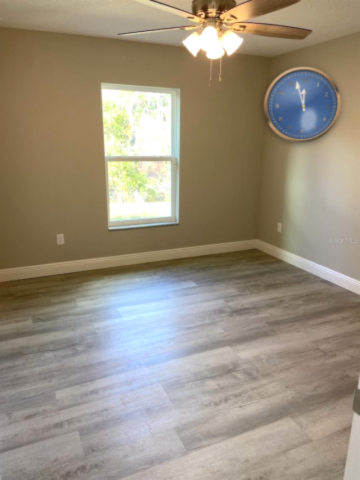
11h57
